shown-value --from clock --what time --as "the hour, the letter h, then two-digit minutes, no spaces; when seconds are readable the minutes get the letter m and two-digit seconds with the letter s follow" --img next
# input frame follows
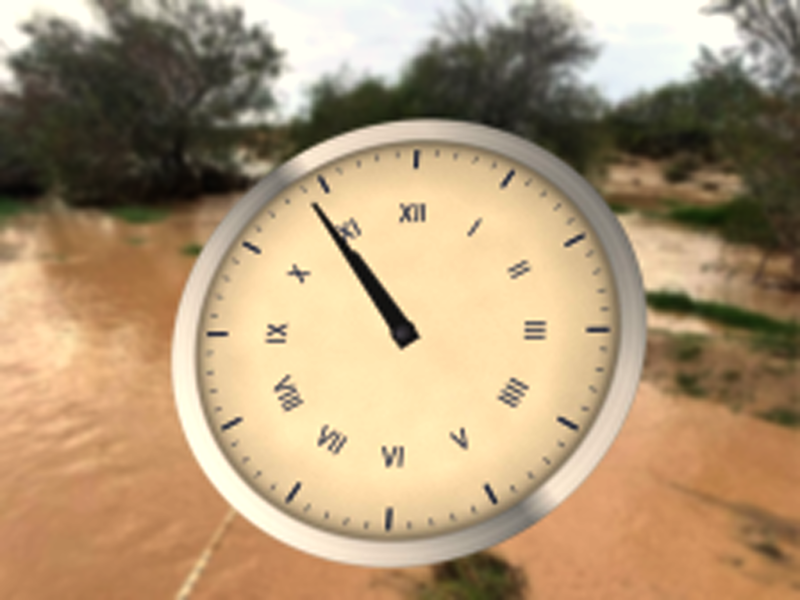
10h54
